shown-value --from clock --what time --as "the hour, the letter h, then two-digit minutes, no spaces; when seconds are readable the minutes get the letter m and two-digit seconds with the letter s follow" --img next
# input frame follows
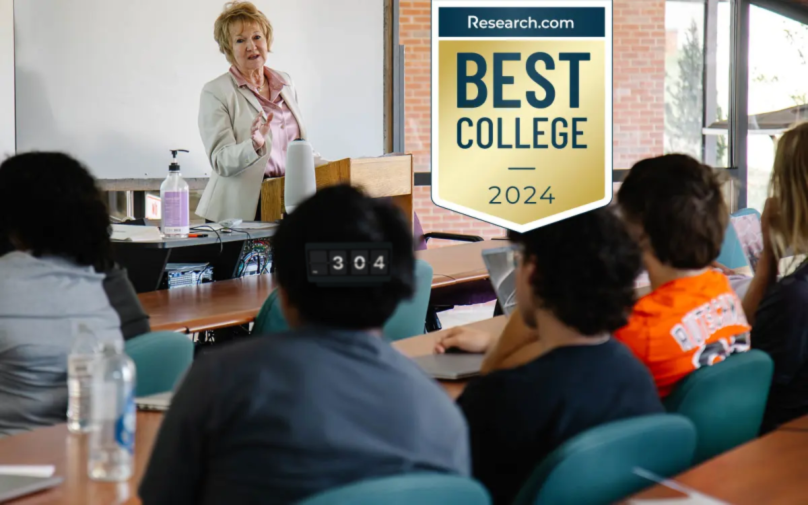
3h04
